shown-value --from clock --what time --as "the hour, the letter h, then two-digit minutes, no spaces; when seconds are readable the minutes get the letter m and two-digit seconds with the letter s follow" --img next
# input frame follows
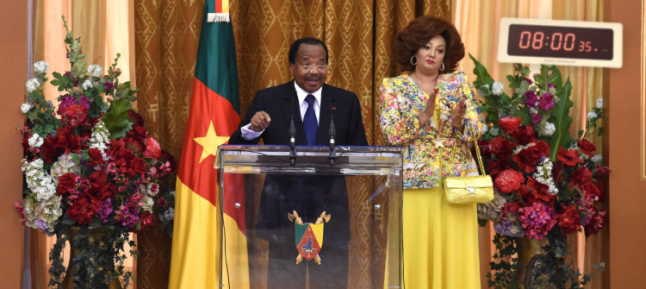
8h00
